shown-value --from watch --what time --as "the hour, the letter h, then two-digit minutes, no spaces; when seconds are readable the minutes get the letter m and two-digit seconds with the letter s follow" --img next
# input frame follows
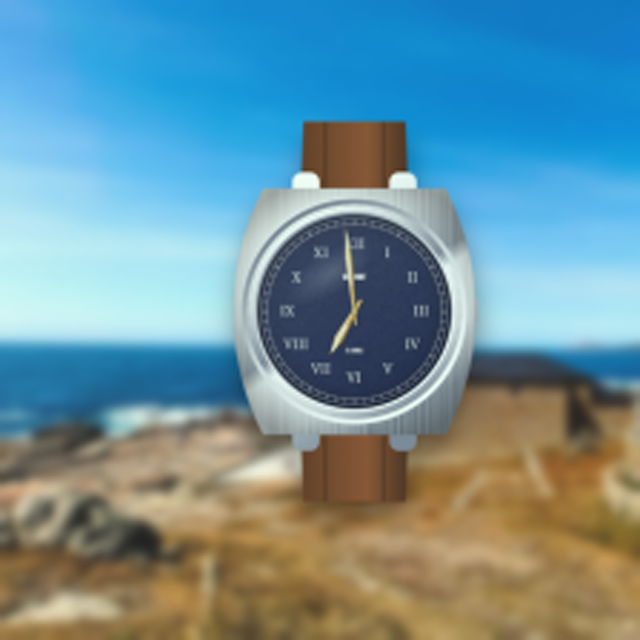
6h59
